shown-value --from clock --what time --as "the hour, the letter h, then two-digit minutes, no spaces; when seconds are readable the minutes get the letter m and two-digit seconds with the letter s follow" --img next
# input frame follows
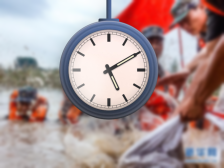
5h10
